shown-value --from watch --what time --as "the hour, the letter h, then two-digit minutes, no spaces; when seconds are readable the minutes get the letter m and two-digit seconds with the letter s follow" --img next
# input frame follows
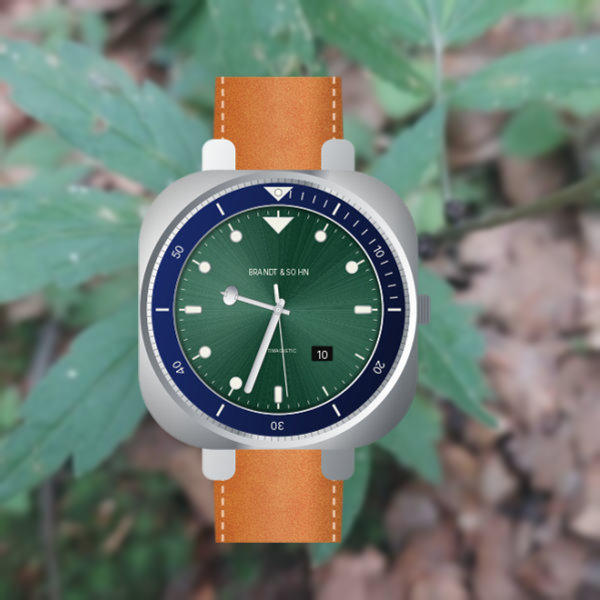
9h33m29s
